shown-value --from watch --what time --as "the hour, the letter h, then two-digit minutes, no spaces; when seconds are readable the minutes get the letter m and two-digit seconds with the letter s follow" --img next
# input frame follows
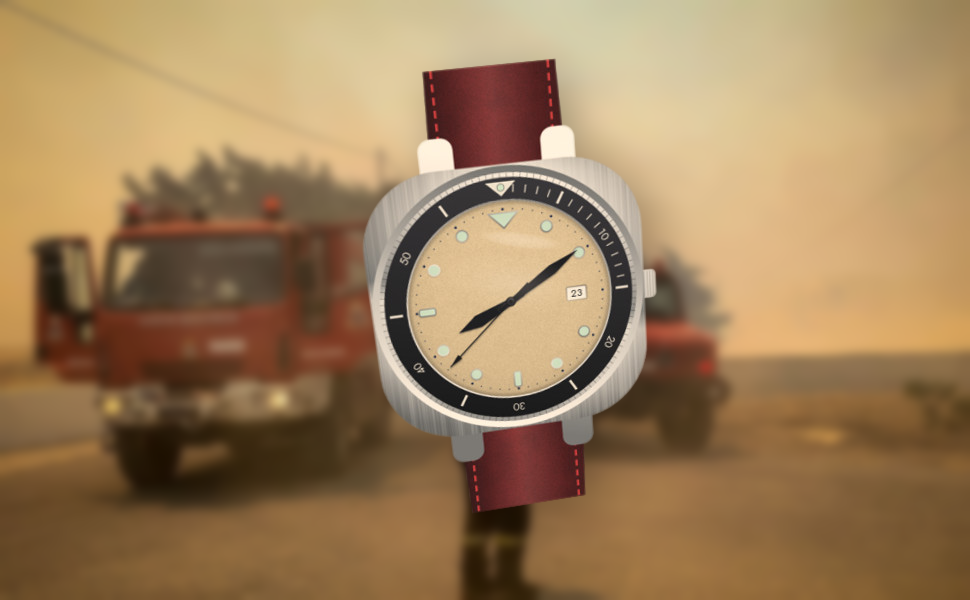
8h09m38s
